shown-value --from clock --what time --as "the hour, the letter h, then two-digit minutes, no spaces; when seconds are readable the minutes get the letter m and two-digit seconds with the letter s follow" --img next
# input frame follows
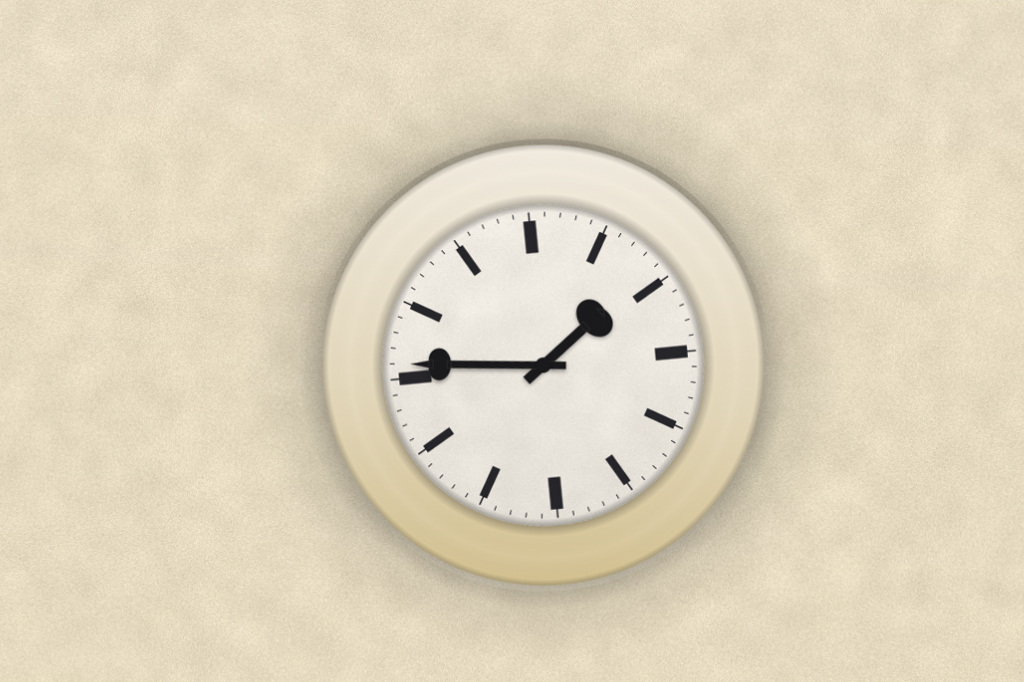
1h46
